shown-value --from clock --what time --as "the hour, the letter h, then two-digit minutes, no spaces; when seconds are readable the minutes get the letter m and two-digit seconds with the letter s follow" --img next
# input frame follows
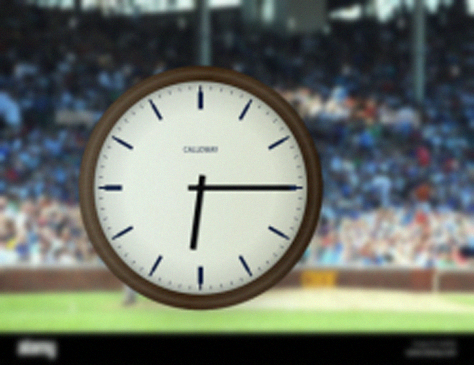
6h15
